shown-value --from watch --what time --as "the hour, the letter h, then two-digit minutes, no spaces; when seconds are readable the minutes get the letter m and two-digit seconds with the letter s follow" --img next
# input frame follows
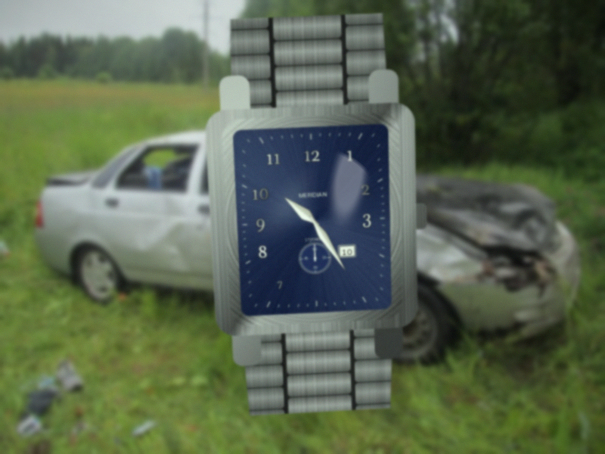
10h25
